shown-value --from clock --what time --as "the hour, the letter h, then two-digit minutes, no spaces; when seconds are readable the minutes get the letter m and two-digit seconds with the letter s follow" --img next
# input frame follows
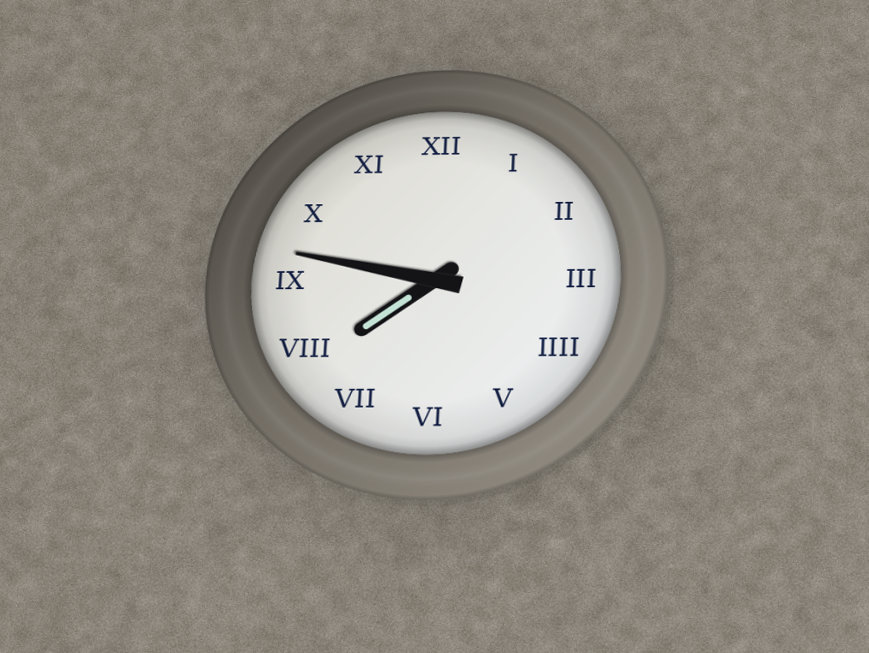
7h47
